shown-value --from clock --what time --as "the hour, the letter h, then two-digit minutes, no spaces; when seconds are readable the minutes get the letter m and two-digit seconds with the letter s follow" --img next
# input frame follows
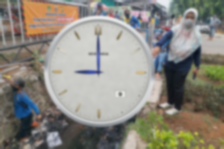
9h00
